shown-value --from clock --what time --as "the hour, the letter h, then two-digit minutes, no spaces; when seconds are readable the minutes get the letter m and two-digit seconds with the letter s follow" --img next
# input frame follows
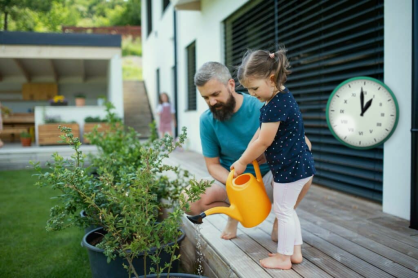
12h59
